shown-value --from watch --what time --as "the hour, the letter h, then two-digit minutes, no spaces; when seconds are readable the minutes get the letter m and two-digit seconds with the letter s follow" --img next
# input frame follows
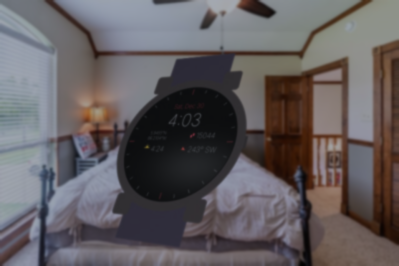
4h03
